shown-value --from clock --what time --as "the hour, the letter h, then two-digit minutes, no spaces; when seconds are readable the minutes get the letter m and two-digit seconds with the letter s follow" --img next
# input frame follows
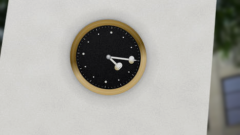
4h15
